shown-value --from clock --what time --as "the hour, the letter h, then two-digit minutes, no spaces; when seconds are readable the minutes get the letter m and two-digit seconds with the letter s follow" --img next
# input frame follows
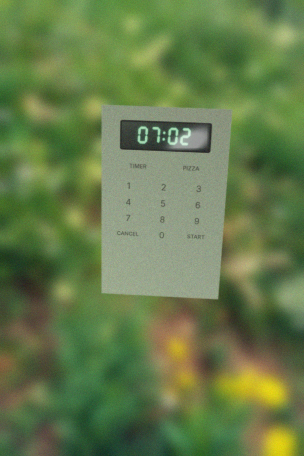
7h02
